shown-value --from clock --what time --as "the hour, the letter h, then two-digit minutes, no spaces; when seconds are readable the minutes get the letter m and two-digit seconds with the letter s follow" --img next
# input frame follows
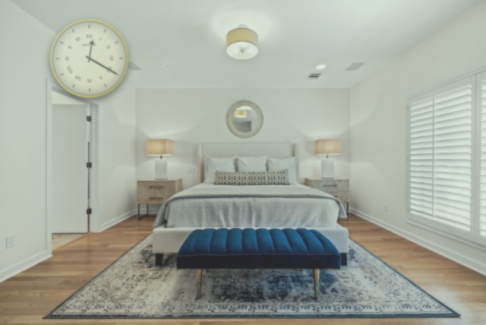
12h20
